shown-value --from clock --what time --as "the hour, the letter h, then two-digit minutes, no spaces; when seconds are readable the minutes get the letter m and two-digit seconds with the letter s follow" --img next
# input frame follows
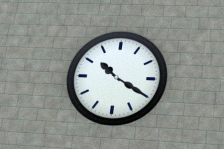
10h20
